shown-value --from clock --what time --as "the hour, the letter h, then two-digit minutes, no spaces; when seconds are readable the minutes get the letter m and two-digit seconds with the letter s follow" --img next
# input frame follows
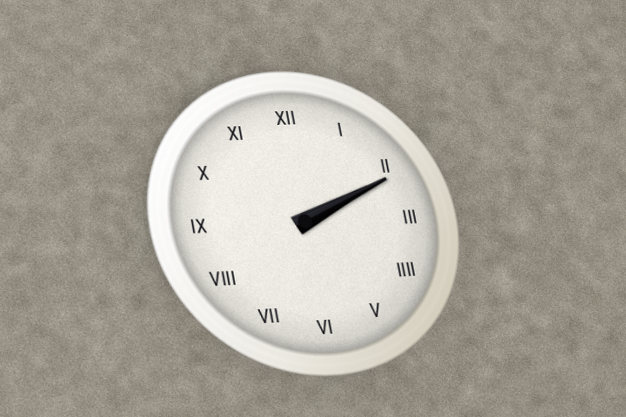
2h11
